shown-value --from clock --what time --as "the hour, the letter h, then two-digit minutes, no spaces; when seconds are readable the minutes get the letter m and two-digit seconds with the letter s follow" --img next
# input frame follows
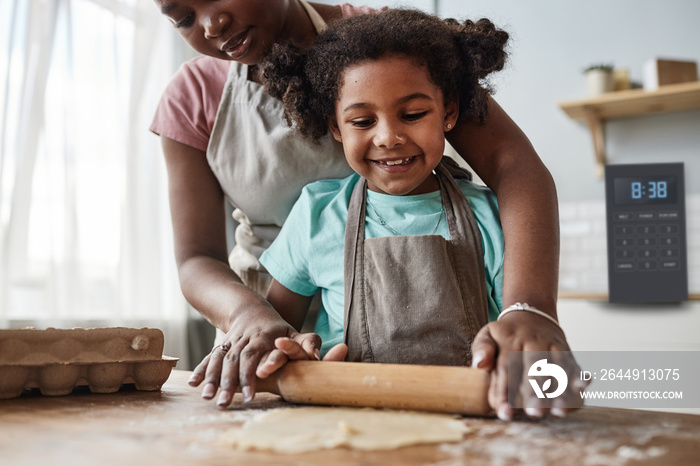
8h38
